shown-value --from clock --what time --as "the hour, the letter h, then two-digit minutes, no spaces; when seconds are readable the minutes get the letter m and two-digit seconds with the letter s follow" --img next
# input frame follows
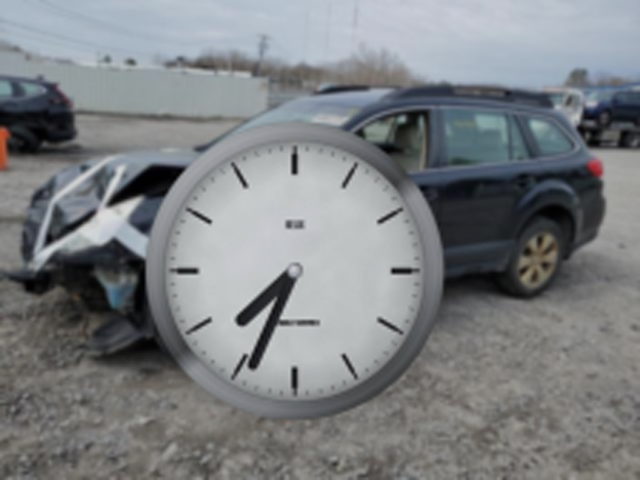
7h34
